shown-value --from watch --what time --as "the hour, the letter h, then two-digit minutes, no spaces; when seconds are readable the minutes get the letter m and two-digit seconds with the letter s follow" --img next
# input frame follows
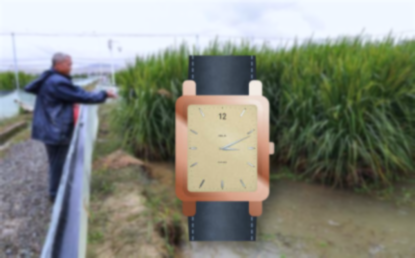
3h11
